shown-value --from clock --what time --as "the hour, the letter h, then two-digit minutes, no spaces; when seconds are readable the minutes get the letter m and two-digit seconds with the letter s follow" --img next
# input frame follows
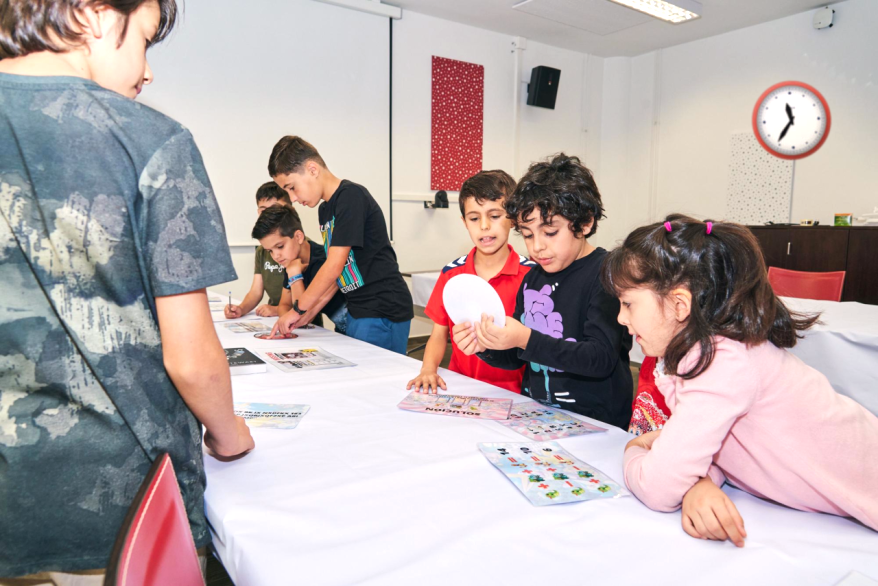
11h36
